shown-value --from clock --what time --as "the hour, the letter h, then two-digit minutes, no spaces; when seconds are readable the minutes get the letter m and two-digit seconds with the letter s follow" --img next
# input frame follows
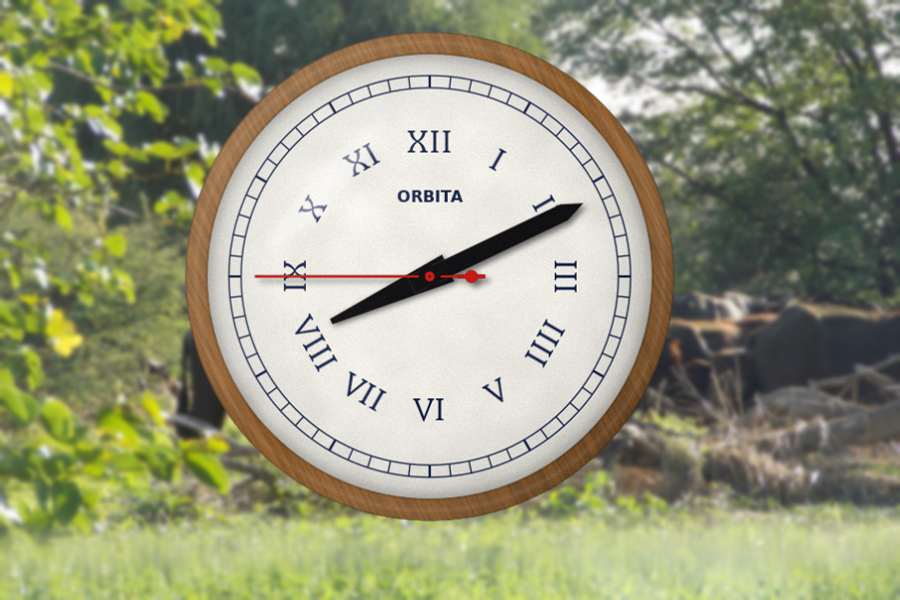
8h10m45s
